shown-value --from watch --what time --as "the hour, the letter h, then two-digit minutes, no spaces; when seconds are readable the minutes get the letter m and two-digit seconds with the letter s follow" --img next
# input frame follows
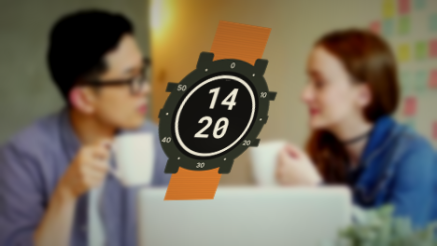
14h20
